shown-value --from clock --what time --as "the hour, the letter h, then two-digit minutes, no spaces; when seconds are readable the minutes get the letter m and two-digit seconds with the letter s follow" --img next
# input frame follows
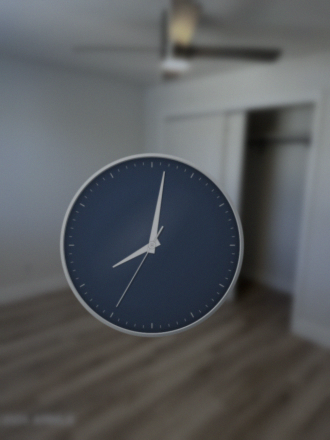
8h01m35s
